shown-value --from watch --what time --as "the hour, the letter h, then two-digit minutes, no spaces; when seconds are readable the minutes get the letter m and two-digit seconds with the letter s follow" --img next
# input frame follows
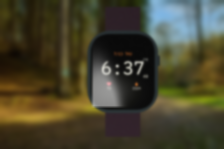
6h37
